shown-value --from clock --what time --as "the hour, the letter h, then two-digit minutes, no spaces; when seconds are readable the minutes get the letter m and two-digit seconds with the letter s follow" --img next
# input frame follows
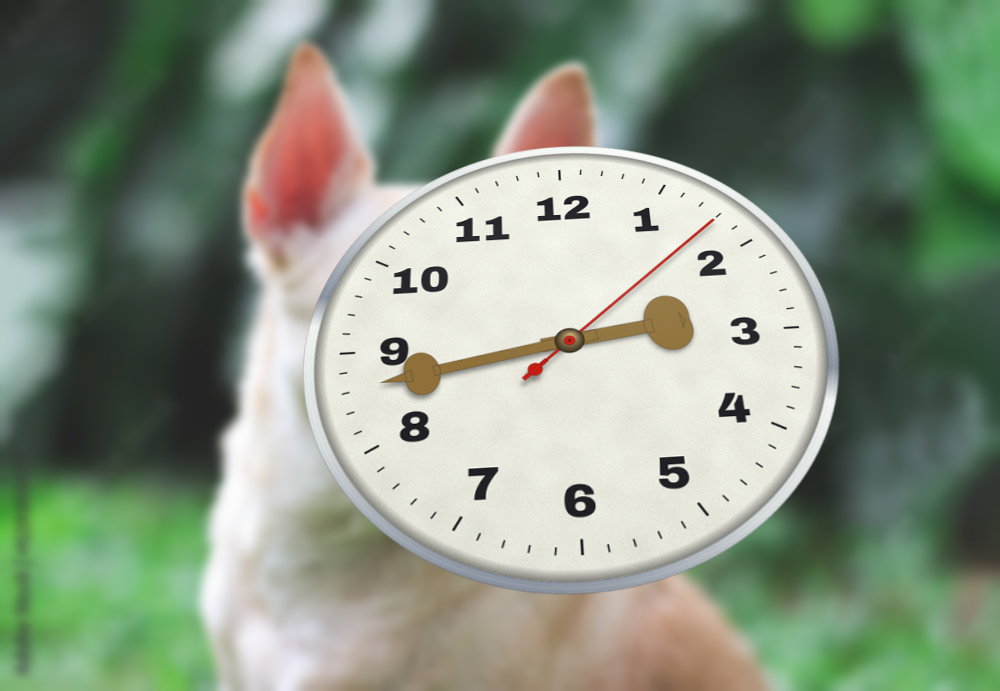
2h43m08s
